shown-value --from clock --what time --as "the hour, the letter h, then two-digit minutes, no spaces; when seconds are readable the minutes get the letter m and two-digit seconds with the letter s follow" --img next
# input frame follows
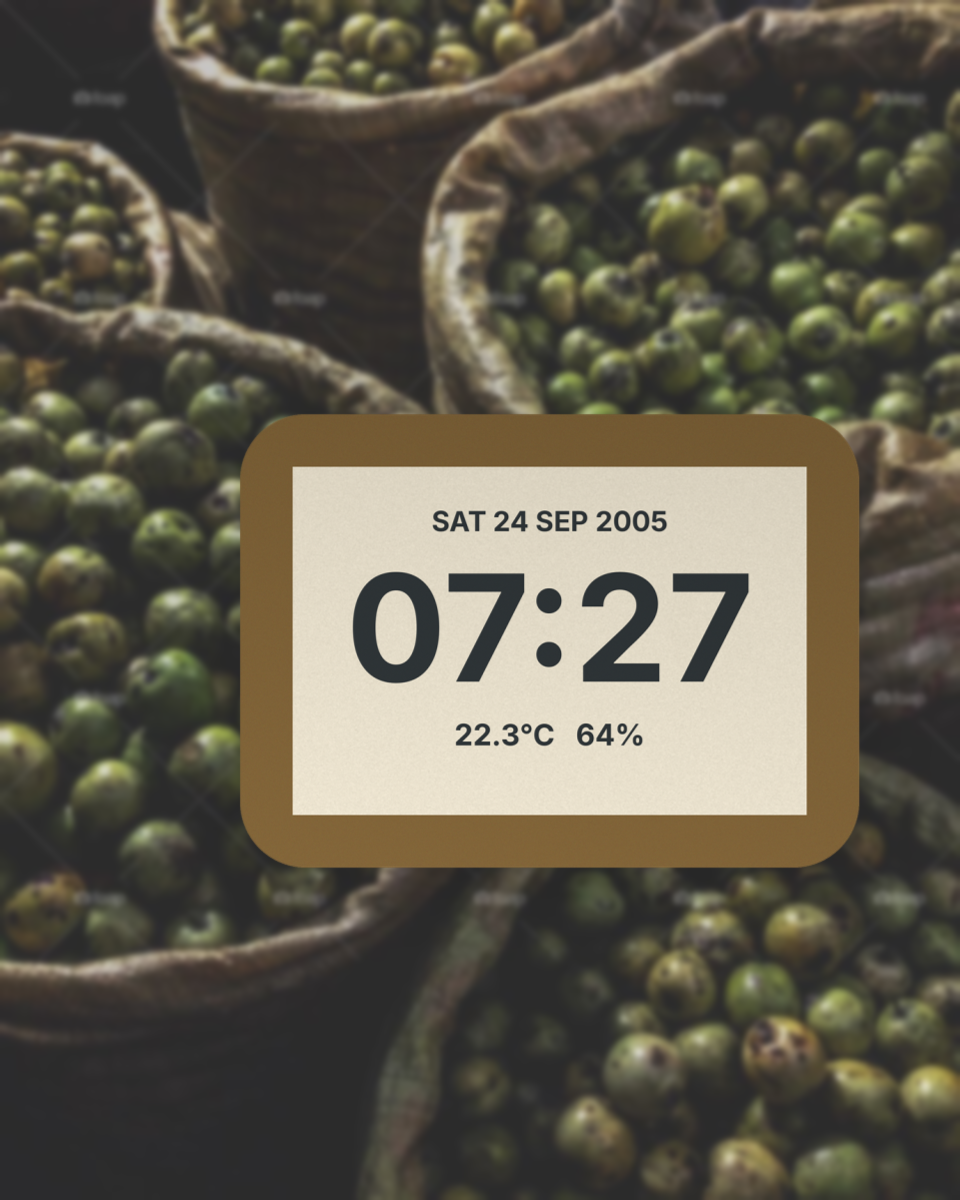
7h27
